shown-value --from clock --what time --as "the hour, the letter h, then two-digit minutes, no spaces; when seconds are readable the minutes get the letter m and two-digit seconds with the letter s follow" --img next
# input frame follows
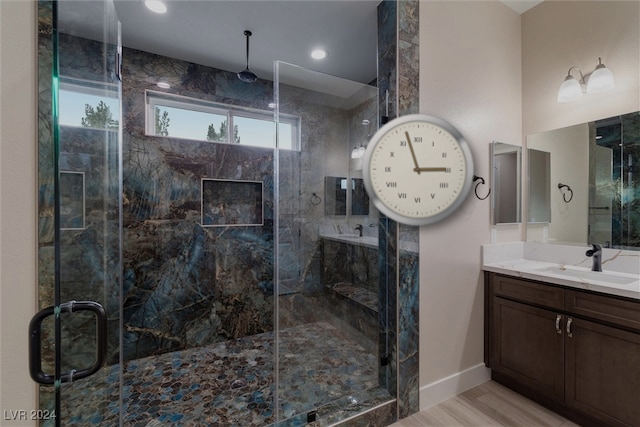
2h57
